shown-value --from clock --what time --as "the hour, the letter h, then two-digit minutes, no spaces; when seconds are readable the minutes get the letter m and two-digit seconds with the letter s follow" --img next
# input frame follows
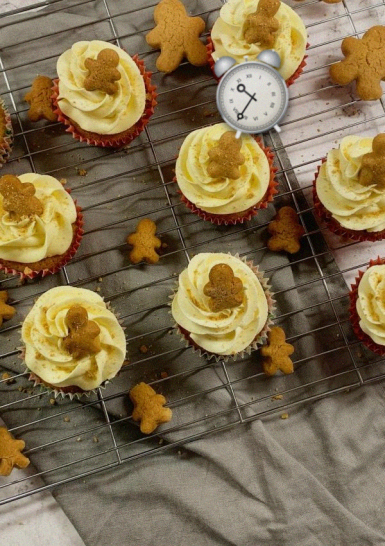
10h37
